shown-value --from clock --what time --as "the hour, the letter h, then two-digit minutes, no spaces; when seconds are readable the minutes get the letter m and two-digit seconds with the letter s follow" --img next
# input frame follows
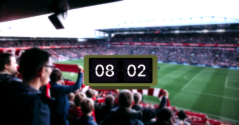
8h02
